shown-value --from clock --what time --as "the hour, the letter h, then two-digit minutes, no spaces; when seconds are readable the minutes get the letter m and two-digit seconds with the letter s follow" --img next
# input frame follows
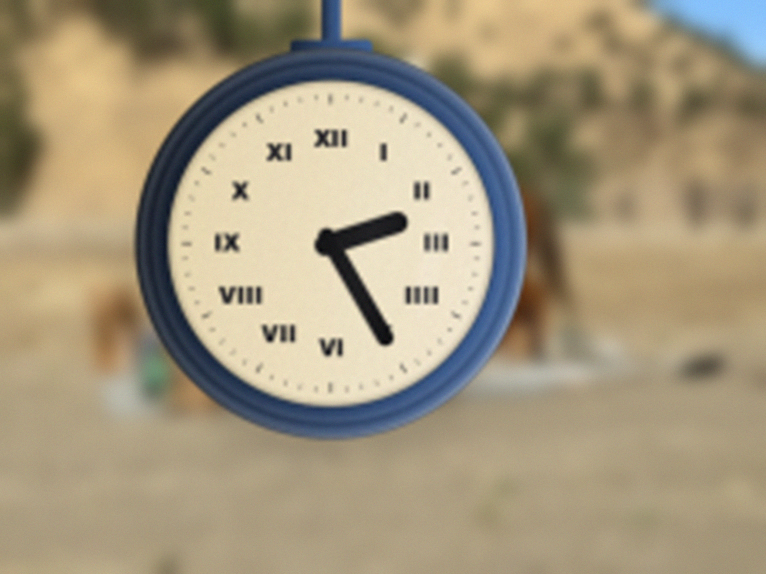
2h25
